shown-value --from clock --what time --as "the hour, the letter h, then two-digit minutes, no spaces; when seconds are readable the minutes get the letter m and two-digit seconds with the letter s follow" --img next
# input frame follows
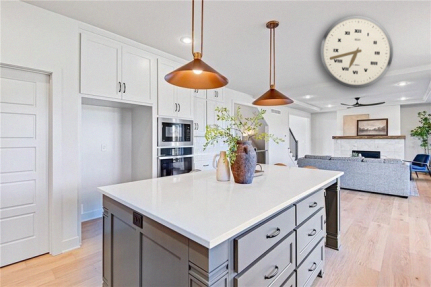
6h42
